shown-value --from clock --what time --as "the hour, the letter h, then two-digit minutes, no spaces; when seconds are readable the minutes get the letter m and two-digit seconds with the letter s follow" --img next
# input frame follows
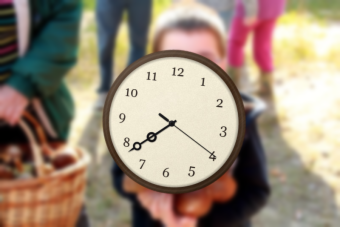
7h38m20s
